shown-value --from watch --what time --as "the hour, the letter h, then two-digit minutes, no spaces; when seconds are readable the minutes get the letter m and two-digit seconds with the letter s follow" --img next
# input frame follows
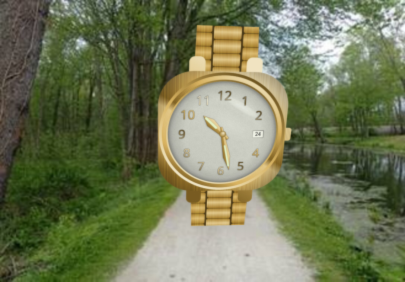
10h28
